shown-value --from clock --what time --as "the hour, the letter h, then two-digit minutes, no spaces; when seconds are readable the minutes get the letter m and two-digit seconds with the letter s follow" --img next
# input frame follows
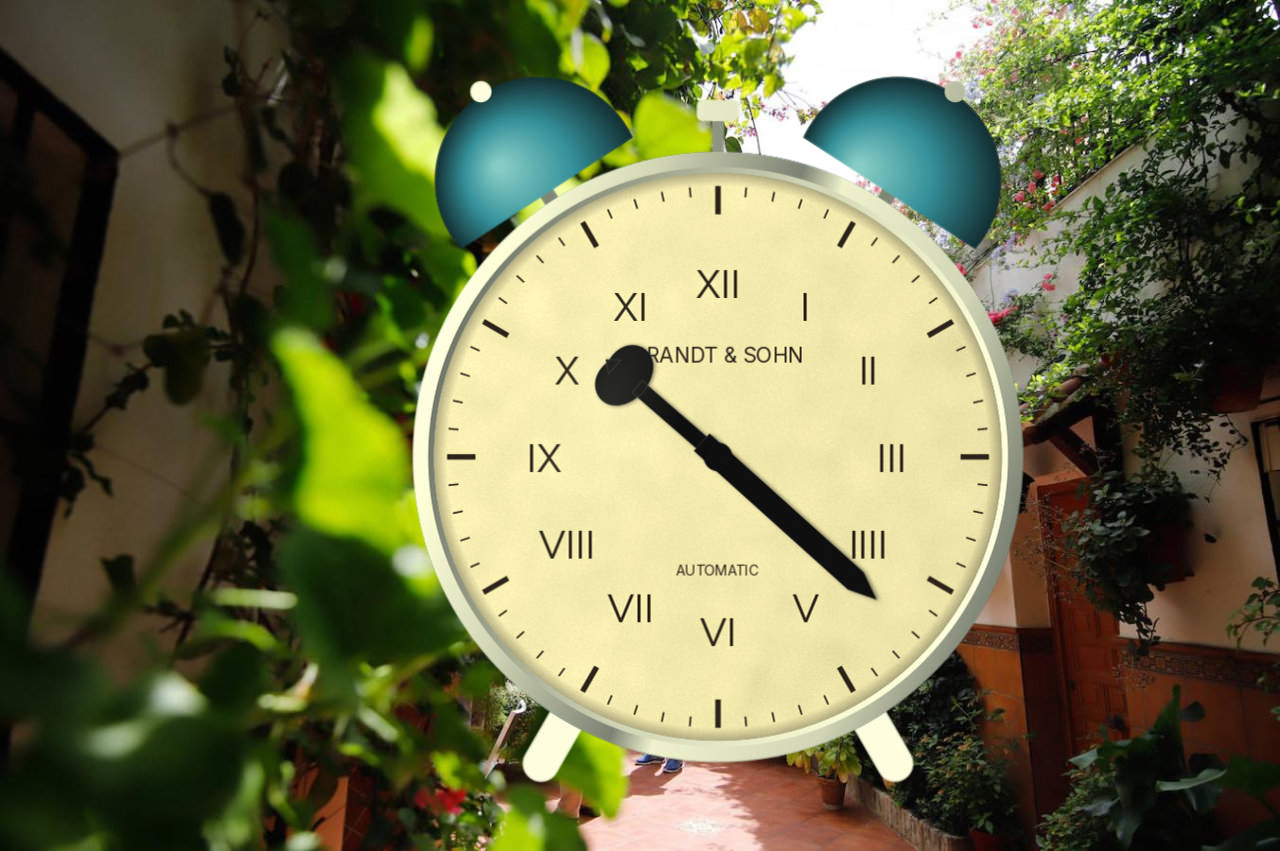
10h22
